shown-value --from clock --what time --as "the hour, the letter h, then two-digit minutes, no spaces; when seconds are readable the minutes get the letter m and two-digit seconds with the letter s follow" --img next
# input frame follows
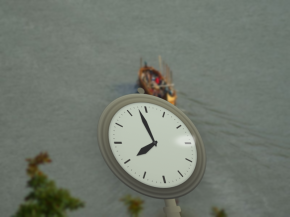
7h58
